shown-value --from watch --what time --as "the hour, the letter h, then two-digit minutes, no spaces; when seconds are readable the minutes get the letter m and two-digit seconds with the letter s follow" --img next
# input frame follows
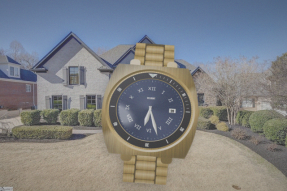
6h27
